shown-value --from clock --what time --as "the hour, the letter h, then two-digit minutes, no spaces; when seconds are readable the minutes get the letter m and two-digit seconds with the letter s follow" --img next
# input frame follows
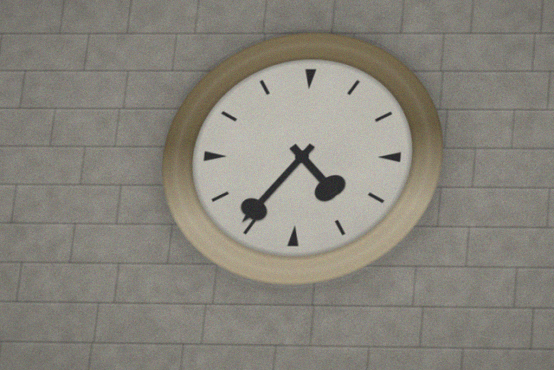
4h36
